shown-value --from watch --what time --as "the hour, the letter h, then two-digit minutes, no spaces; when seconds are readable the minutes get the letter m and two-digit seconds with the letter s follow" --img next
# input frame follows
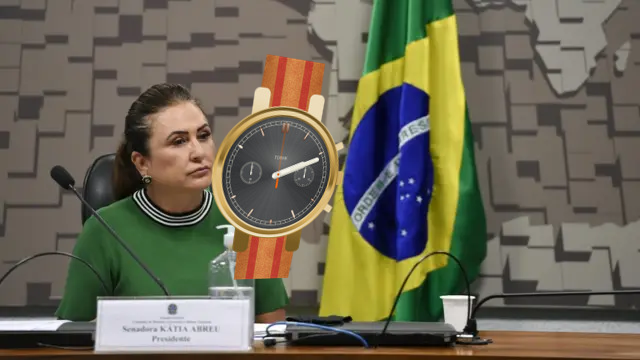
2h11
